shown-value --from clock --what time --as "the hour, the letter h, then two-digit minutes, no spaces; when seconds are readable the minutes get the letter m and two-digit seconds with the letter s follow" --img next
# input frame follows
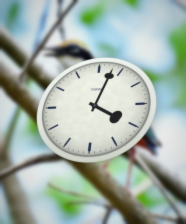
4h03
